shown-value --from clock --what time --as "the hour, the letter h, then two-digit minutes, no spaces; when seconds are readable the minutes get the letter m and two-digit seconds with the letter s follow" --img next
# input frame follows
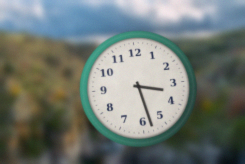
3h28
